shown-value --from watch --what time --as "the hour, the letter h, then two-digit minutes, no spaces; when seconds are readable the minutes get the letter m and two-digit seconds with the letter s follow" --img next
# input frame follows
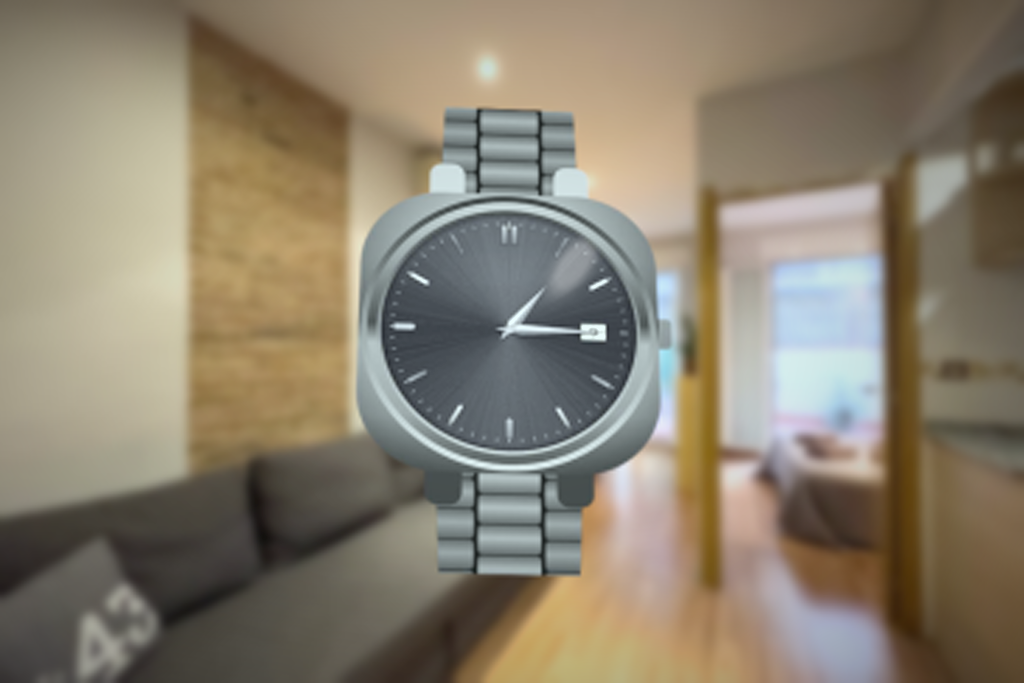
1h15
